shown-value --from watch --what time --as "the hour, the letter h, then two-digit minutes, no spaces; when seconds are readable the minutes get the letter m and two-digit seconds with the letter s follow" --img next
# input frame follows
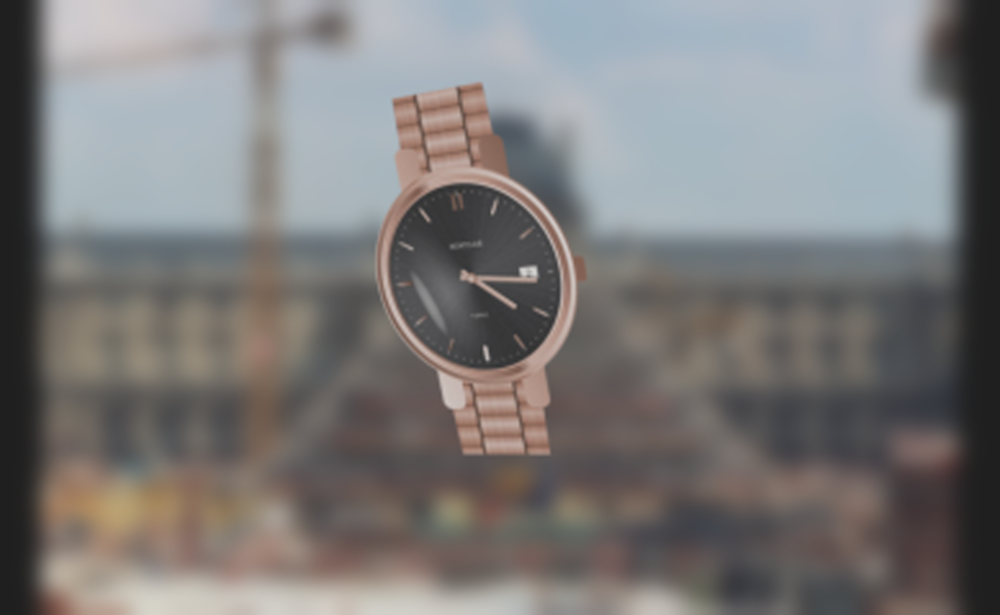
4h16
